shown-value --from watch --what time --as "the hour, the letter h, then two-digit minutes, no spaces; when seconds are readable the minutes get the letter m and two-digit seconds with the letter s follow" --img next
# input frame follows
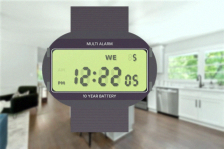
12h22m05s
